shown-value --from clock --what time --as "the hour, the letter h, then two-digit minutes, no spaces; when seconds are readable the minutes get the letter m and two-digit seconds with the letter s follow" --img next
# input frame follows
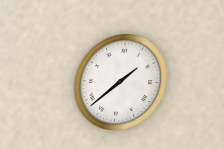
1h38
